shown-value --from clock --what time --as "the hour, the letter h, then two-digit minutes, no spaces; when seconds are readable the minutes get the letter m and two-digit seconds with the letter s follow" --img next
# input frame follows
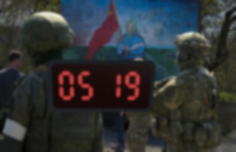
5h19
